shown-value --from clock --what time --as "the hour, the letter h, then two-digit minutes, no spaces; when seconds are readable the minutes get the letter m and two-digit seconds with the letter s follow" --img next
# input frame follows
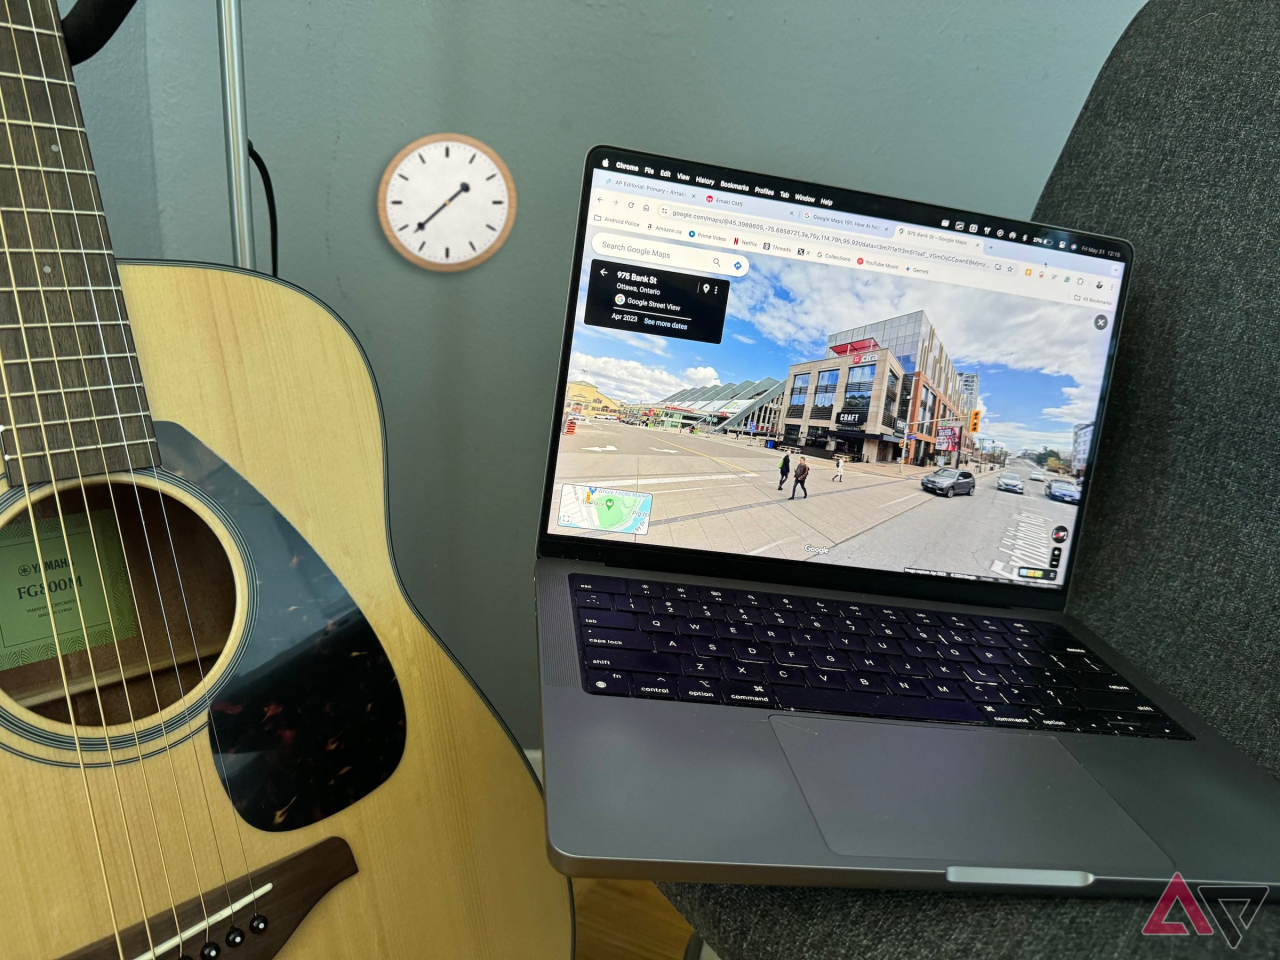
1h38
